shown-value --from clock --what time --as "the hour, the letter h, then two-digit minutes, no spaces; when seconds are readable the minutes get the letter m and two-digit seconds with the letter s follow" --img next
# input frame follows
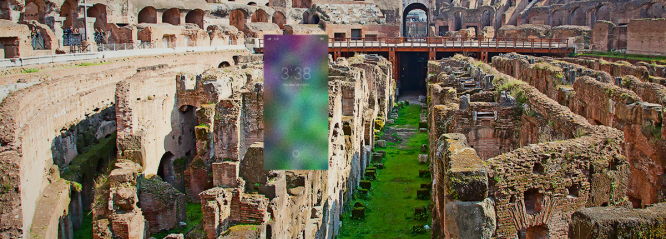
3h38
